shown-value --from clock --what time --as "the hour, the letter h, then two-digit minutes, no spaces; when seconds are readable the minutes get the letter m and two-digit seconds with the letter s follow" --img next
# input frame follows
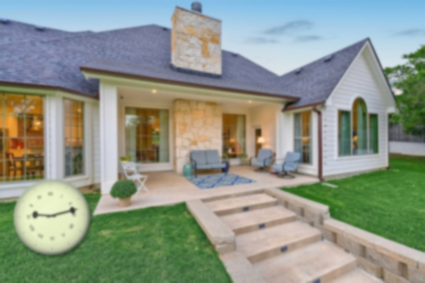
9h13
